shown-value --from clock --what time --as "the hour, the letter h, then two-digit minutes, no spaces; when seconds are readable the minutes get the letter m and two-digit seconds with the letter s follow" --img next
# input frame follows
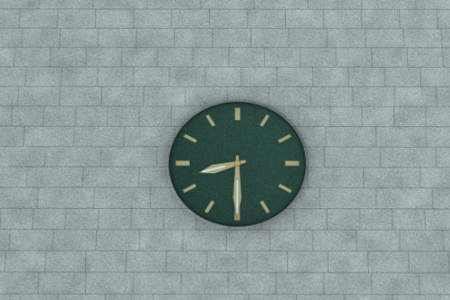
8h30
